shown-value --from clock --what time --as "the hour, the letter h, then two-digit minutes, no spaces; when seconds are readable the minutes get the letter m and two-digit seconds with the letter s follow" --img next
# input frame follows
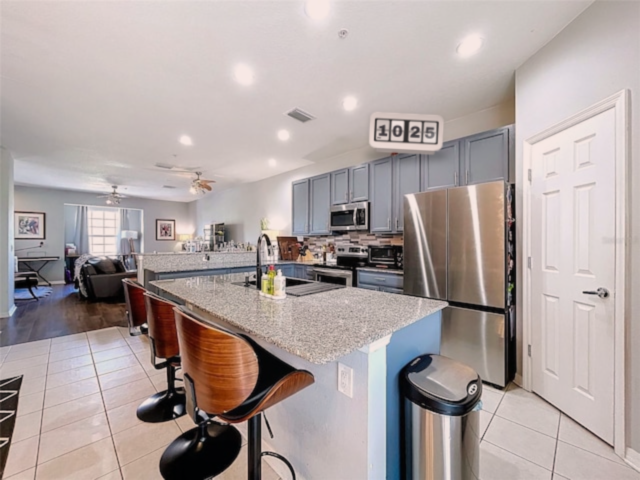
10h25
